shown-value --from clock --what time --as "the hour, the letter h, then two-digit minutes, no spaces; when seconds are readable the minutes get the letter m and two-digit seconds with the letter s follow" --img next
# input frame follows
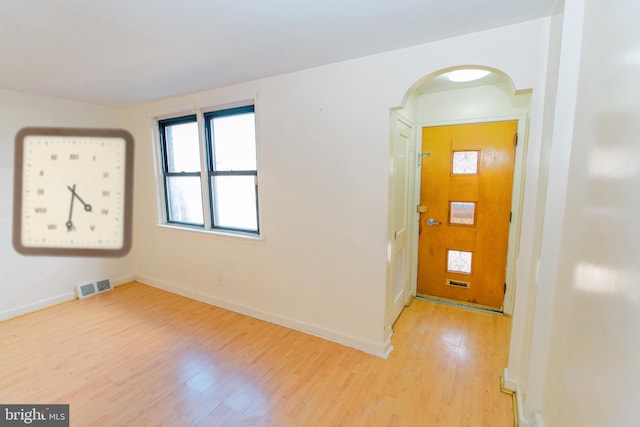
4h31
